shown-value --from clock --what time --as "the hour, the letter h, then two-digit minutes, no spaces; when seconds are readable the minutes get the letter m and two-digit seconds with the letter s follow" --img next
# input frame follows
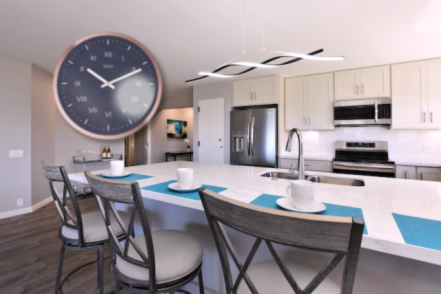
10h11
